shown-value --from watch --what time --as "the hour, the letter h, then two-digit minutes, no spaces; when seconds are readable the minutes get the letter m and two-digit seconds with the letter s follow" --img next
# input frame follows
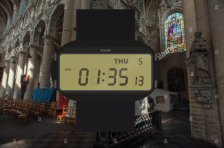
1h35m13s
